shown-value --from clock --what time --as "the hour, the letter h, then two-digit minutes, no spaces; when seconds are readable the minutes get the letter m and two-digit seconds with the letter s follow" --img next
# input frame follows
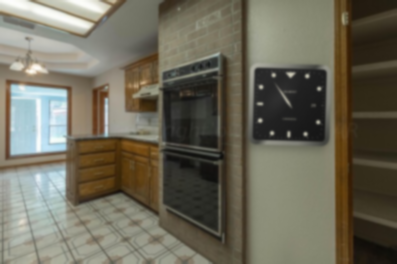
10h54
